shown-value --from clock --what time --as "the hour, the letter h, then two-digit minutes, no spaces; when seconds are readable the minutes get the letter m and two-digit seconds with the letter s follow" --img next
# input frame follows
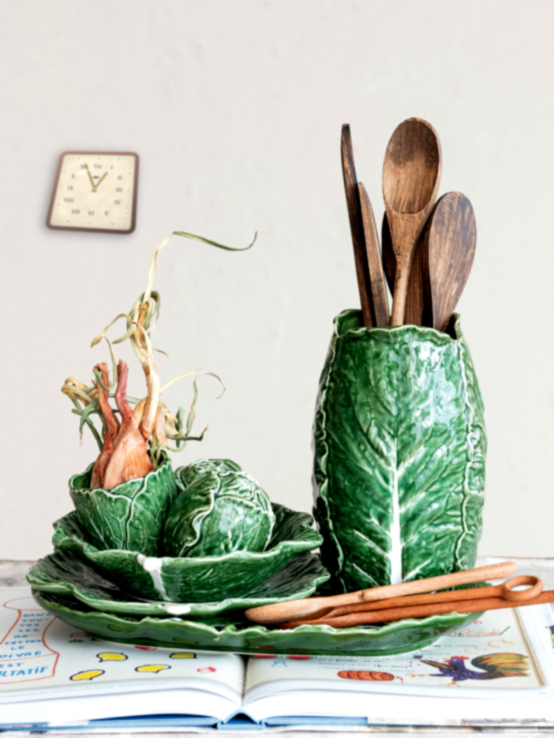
12h56
